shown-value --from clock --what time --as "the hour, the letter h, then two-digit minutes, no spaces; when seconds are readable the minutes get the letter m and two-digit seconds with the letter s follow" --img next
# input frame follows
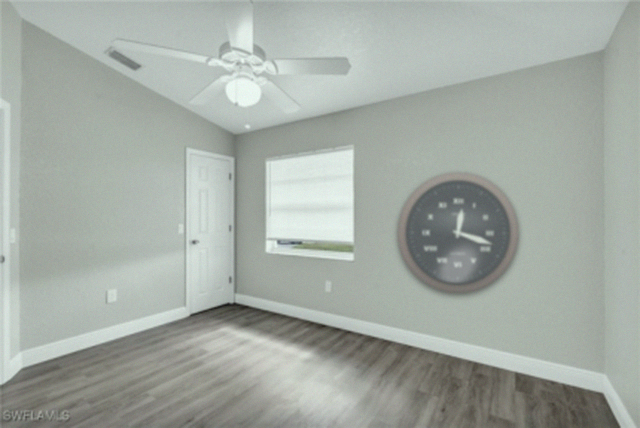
12h18
